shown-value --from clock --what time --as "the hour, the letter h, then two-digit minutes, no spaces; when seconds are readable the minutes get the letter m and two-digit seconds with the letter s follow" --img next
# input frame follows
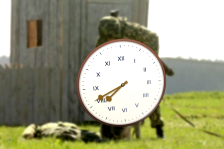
7h41
